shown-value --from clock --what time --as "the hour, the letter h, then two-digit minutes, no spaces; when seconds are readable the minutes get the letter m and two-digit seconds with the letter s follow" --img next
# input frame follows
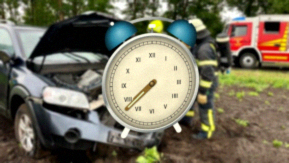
7h38
